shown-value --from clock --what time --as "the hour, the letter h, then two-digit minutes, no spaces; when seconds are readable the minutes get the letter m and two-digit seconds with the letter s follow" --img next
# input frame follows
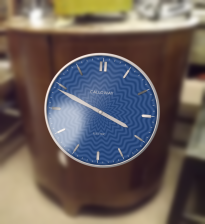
3h49
